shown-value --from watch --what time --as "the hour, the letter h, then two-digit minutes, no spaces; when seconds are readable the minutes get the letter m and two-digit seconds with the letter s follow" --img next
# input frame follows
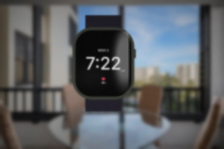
7h22
